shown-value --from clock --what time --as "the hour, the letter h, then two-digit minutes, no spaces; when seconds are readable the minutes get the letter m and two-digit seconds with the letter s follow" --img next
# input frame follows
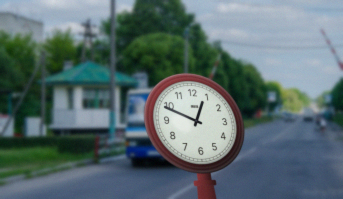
12h49
